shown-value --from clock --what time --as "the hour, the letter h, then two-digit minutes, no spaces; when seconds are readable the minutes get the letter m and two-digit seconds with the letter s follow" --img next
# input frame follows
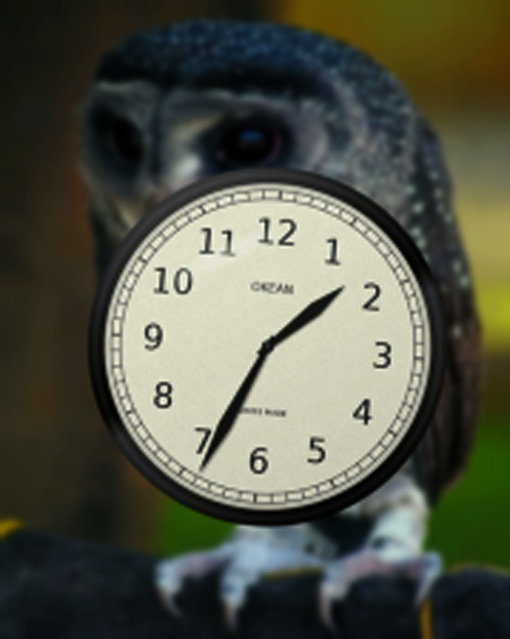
1h34
